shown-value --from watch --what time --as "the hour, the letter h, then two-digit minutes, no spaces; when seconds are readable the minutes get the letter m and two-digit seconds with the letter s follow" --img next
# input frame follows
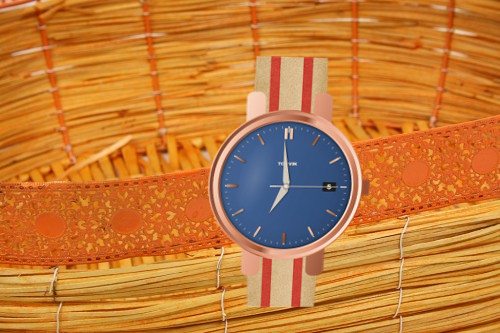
6h59m15s
